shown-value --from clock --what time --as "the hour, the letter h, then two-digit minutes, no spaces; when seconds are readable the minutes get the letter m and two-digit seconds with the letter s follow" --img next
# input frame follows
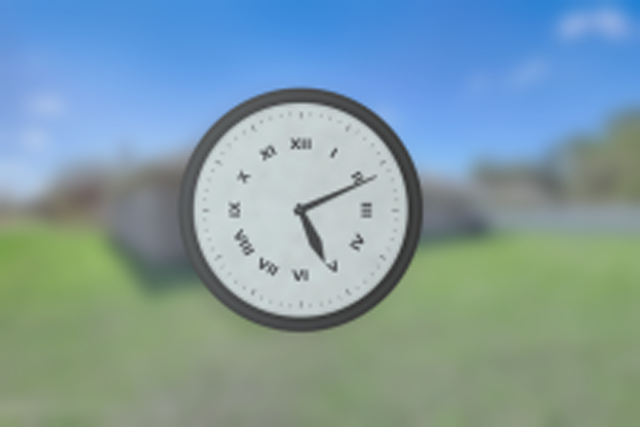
5h11
